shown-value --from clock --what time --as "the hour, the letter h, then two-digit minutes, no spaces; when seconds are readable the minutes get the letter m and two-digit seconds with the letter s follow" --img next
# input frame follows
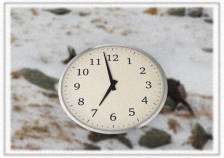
6h58
